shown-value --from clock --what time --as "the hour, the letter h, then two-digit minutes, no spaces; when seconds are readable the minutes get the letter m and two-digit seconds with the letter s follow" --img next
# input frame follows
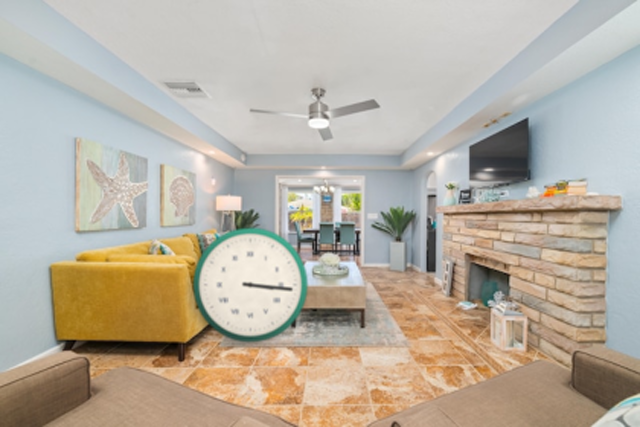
3h16
